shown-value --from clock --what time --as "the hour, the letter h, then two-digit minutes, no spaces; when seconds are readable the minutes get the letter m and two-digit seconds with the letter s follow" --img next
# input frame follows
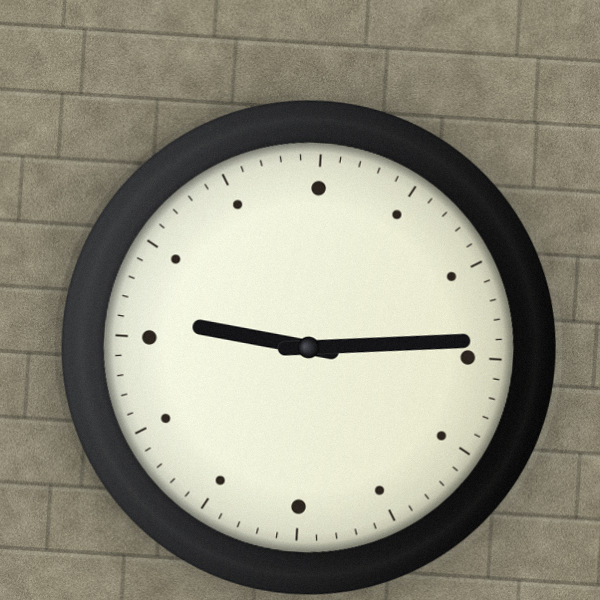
9h14
